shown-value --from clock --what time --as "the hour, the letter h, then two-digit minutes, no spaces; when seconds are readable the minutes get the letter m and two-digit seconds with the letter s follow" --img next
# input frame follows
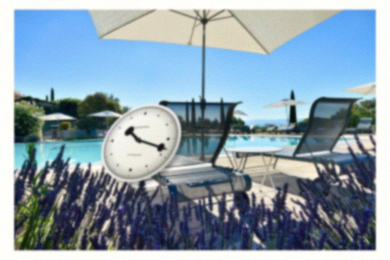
10h18
